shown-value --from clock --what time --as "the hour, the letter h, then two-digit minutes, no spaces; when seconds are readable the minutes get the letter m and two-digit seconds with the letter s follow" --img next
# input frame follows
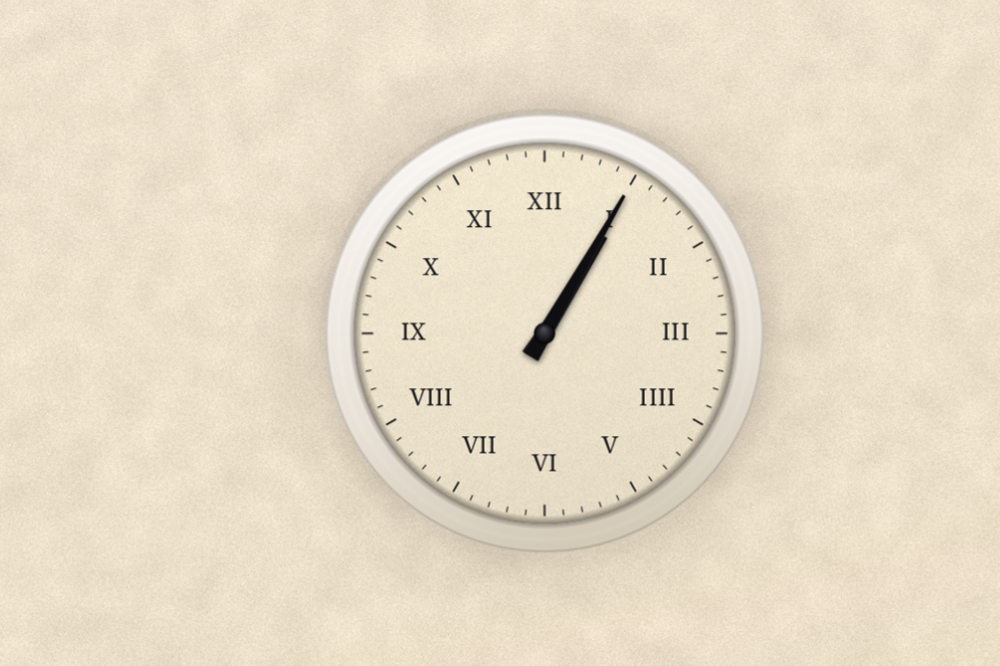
1h05
